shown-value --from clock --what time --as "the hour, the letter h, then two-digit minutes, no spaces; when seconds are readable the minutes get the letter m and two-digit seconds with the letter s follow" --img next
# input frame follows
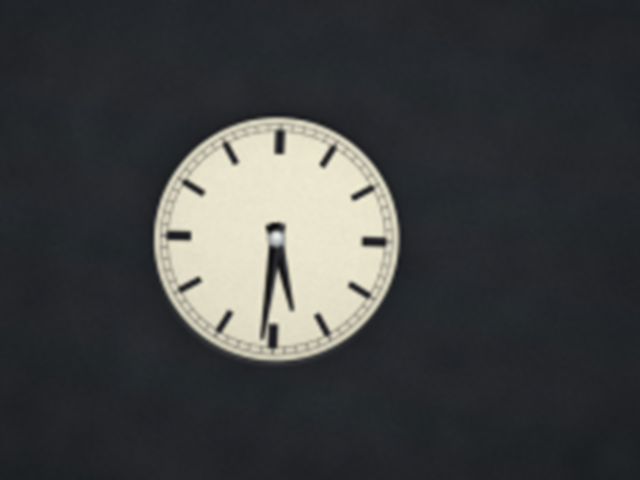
5h31
